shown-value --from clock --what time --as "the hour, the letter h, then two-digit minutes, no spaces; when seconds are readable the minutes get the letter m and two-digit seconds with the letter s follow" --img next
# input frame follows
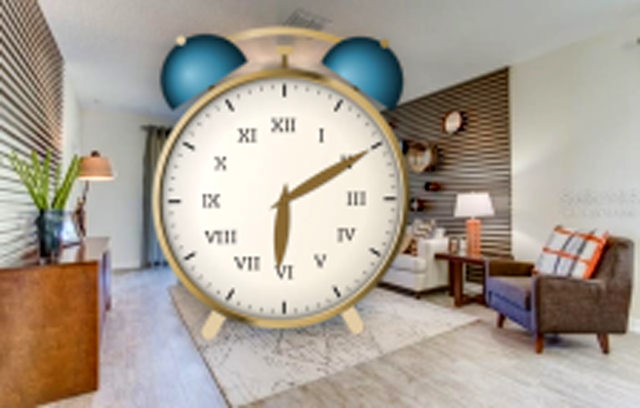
6h10
